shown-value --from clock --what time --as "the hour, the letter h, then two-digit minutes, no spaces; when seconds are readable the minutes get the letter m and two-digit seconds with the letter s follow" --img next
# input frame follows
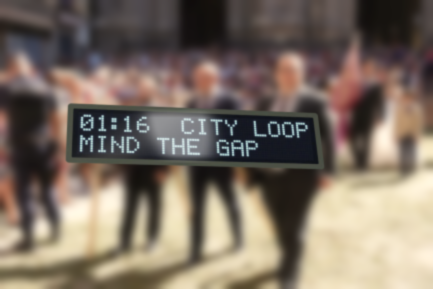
1h16
